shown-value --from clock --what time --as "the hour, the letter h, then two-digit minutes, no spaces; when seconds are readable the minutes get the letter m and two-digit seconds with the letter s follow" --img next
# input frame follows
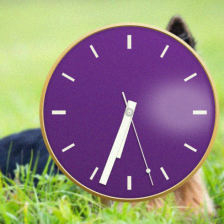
6h33m27s
